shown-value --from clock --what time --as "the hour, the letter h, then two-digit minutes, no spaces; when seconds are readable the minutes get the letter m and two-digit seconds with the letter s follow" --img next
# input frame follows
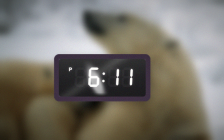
6h11
